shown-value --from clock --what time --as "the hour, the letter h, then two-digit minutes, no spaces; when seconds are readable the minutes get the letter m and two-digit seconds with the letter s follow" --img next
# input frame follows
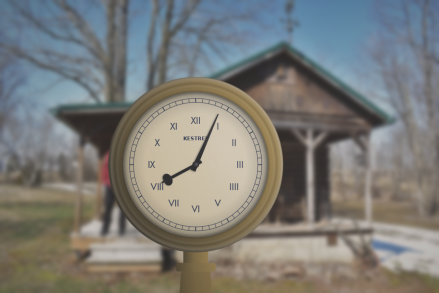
8h04
